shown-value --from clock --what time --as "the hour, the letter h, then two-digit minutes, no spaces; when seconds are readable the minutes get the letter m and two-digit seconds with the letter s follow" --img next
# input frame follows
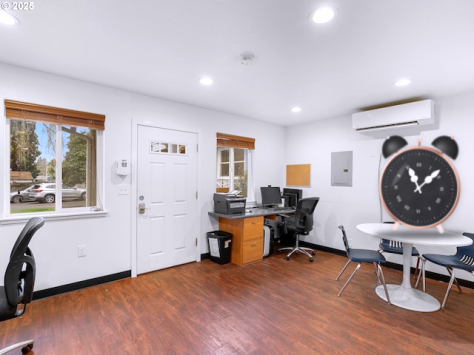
11h08
